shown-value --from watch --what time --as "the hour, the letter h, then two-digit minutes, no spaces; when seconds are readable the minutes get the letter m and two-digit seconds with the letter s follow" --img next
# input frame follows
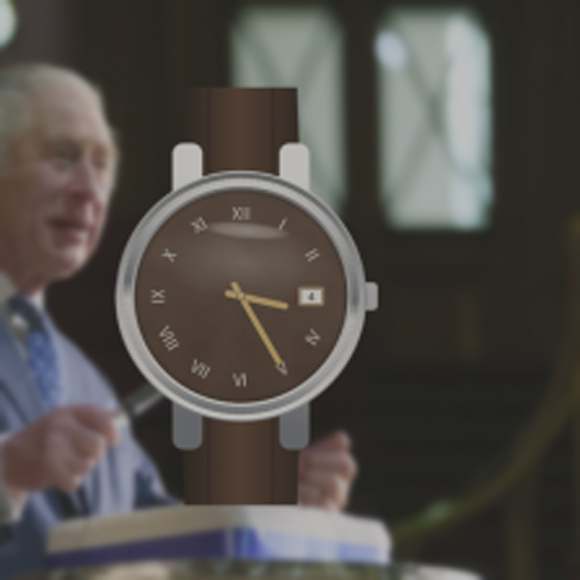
3h25
